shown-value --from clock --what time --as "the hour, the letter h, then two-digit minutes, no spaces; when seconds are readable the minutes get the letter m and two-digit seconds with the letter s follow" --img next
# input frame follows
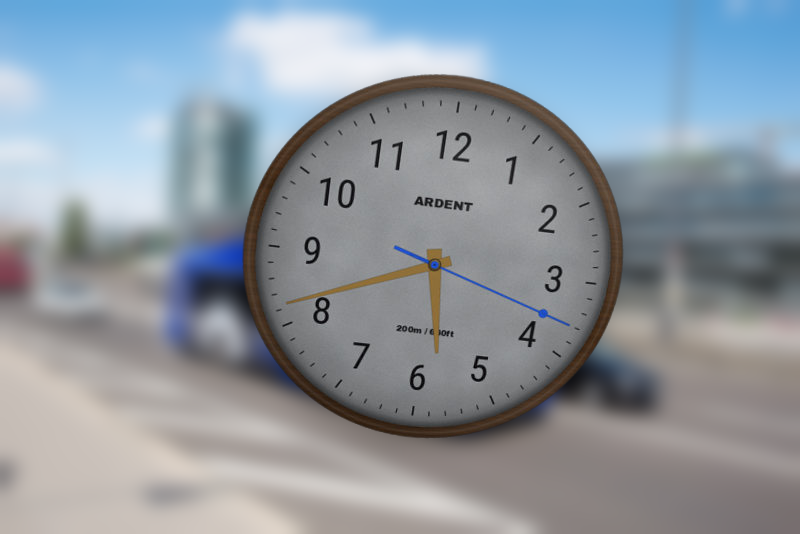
5h41m18s
